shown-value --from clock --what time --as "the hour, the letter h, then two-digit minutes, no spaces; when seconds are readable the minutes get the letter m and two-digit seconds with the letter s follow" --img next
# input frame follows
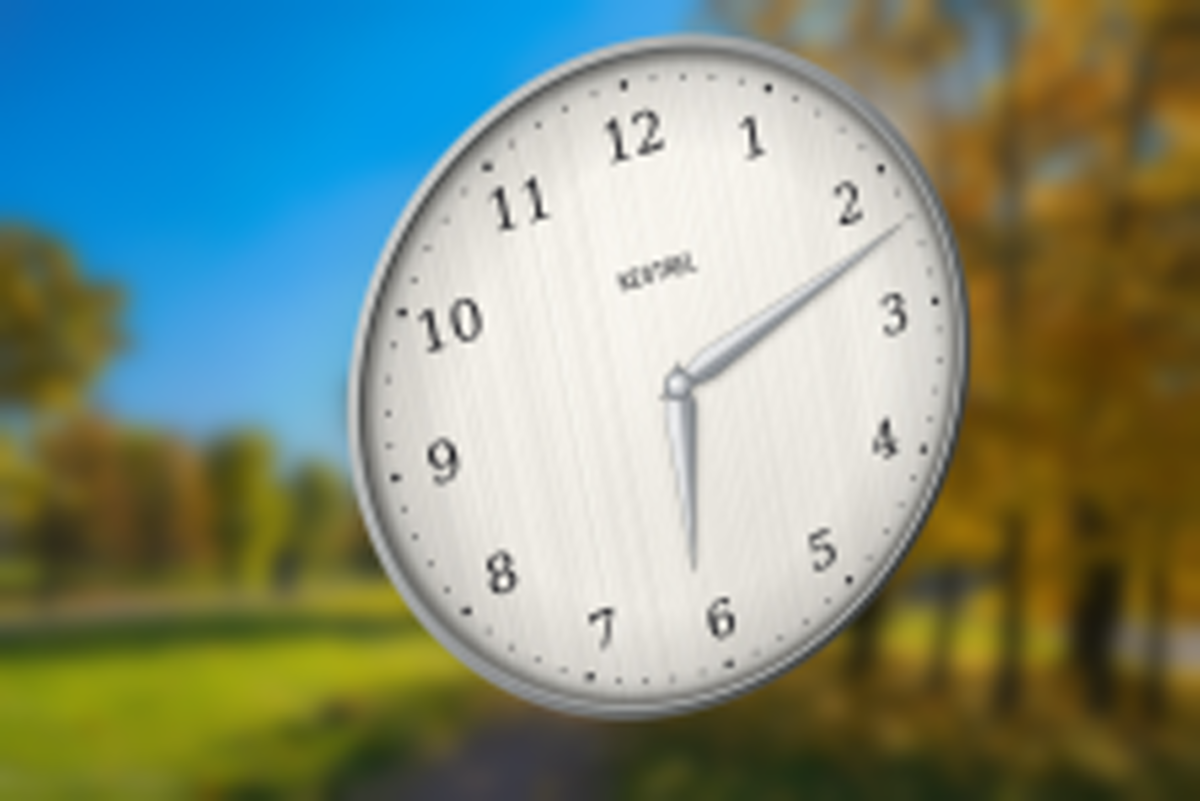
6h12
